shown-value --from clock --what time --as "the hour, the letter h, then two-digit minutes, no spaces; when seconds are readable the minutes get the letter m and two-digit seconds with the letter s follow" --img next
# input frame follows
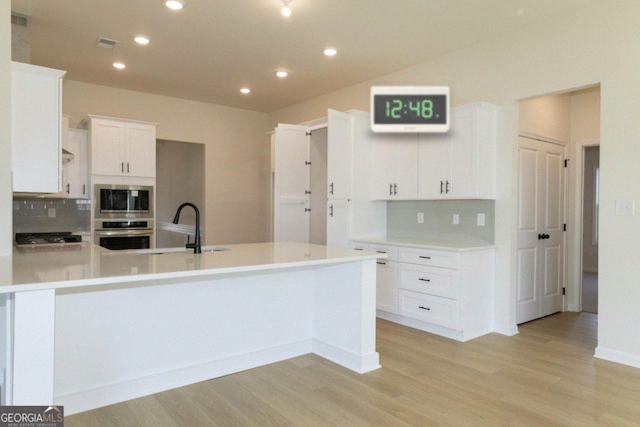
12h48
